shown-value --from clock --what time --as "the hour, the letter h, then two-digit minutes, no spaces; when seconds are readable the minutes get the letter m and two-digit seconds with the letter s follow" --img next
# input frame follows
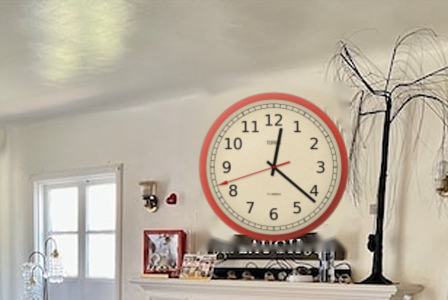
12h21m42s
